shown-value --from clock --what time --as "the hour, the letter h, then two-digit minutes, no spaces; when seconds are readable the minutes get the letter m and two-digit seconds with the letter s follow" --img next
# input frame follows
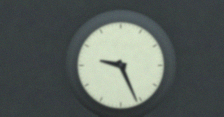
9h26
